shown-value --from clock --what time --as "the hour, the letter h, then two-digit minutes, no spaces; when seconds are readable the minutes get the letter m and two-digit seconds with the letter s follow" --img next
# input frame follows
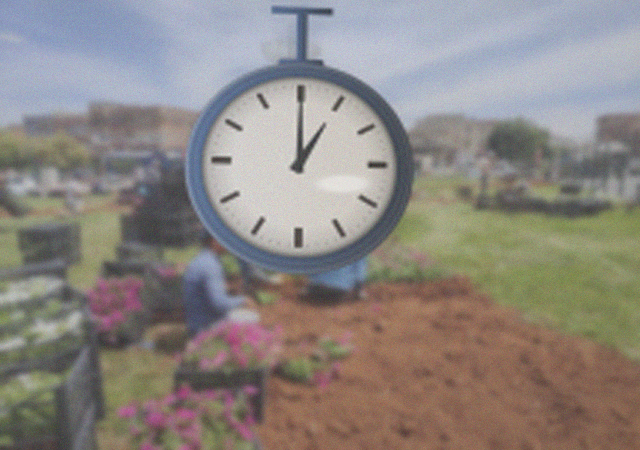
1h00
